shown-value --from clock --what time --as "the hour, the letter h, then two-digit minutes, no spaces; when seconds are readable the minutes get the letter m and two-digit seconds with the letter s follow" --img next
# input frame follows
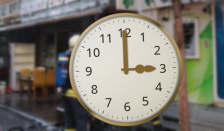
3h00
